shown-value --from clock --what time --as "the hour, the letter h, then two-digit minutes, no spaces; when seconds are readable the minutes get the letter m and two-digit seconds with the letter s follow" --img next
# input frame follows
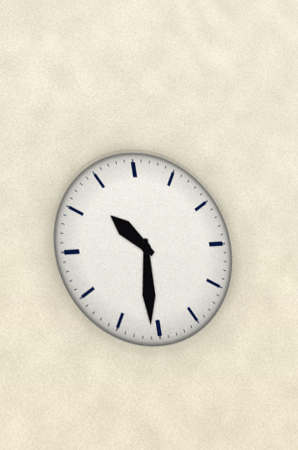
10h31
